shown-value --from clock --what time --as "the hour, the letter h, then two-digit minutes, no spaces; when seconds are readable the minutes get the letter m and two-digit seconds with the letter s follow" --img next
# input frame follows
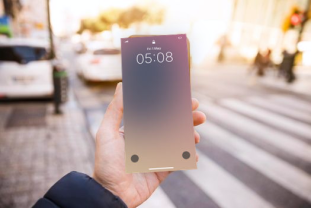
5h08
